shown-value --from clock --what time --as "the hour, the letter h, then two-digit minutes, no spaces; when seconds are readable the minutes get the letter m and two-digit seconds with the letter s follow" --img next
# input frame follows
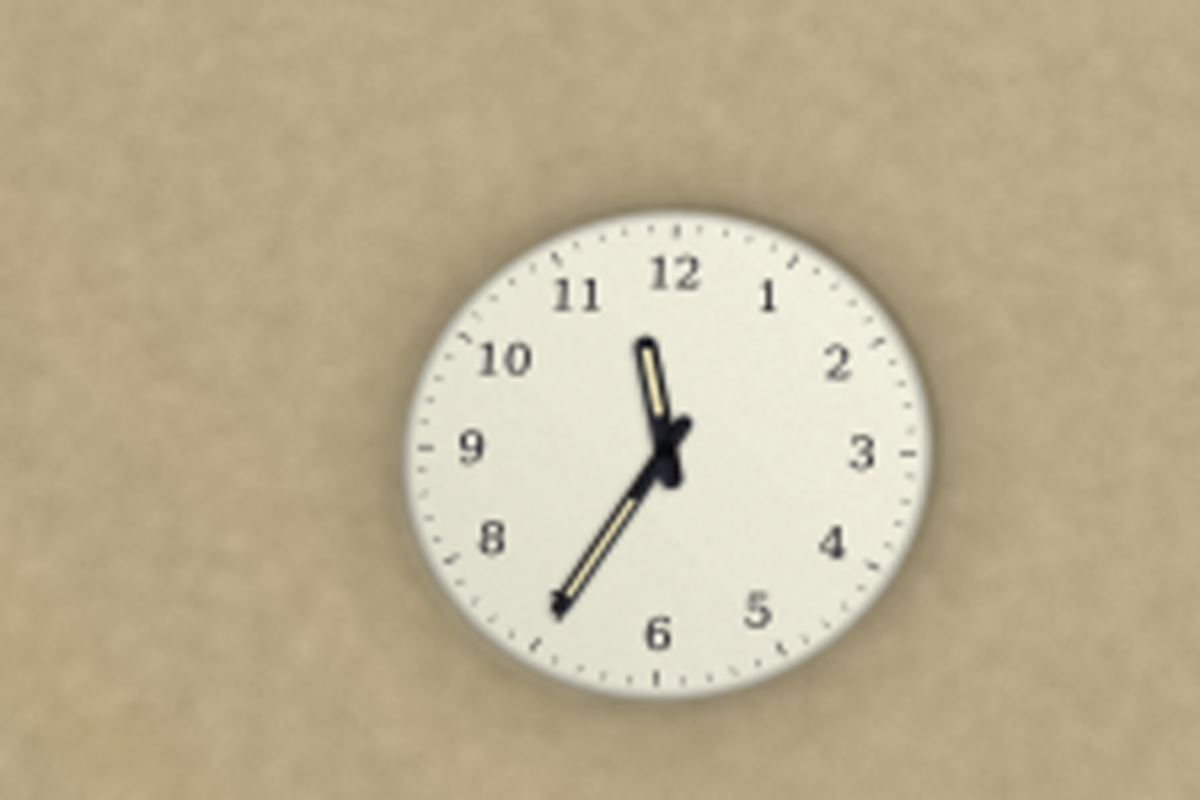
11h35
